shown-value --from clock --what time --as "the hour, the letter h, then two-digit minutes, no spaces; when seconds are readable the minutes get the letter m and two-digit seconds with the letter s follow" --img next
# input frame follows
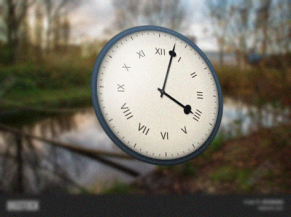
4h03
